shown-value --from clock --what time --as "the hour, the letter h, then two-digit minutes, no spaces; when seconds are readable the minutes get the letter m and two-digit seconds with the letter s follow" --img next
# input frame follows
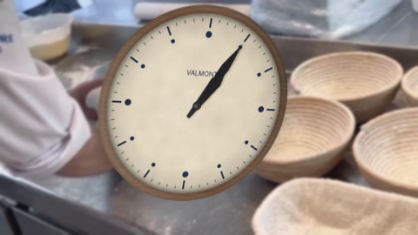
1h05
